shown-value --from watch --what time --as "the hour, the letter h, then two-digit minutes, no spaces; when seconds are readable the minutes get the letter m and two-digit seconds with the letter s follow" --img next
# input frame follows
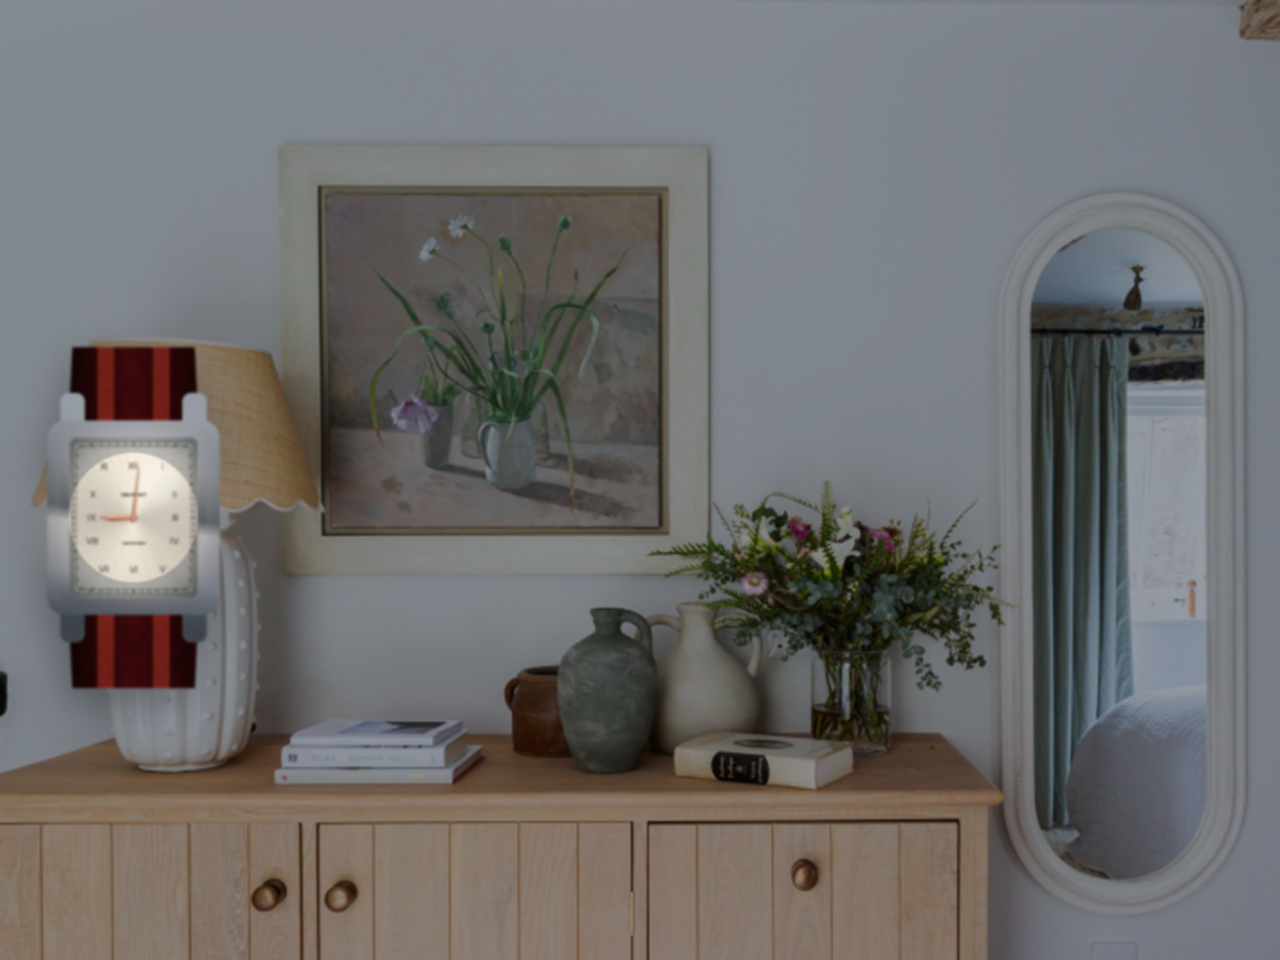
9h01
